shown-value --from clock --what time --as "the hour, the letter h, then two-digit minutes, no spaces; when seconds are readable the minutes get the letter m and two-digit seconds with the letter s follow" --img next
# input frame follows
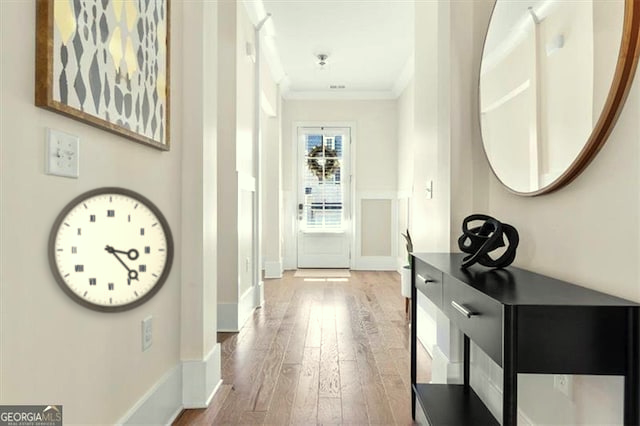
3h23
